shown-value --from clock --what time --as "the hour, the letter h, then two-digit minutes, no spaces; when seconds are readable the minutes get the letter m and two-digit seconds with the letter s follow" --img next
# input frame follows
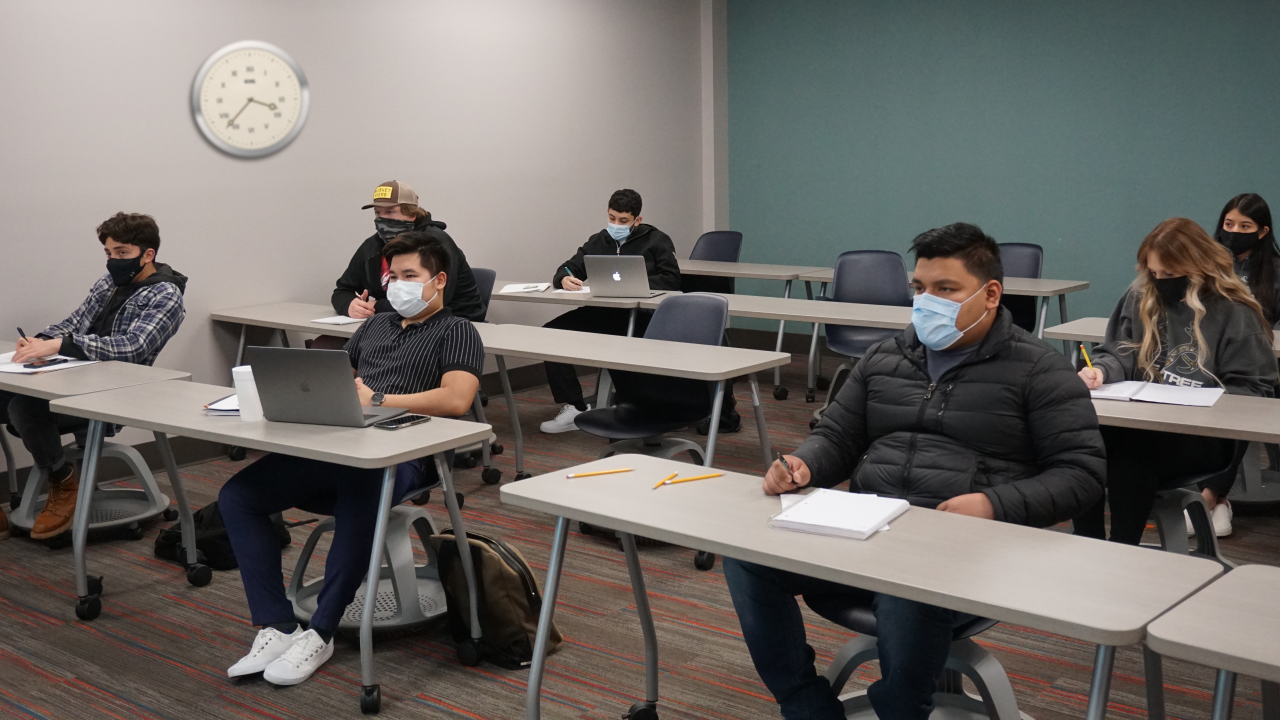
3h37
